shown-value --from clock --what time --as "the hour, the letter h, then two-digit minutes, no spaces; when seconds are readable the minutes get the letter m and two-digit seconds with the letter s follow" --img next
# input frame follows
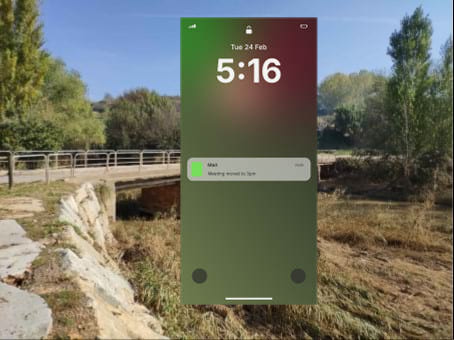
5h16
